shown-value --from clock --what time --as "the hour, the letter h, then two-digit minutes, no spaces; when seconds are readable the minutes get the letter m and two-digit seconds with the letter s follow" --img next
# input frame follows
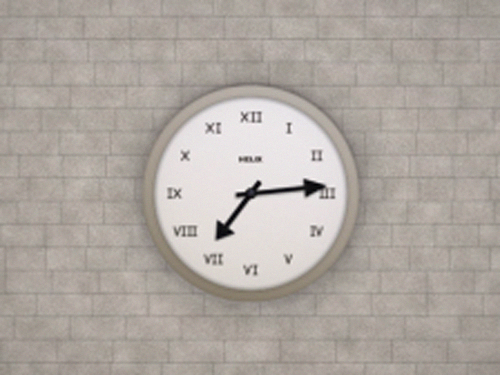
7h14
